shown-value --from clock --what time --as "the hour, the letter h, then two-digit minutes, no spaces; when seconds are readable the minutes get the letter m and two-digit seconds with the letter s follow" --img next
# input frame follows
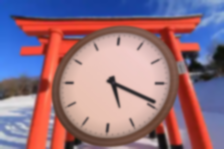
5h19
